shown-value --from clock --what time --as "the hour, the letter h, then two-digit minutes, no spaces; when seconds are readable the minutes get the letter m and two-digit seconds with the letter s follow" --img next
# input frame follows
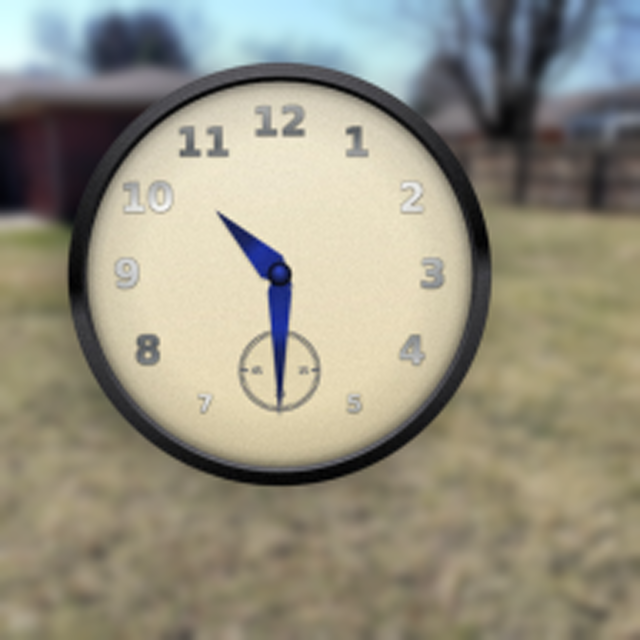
10h30
